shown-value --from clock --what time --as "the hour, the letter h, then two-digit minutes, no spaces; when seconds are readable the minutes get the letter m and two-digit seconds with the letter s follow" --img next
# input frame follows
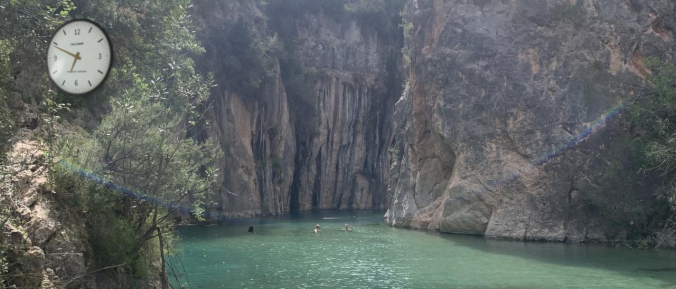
6h49
